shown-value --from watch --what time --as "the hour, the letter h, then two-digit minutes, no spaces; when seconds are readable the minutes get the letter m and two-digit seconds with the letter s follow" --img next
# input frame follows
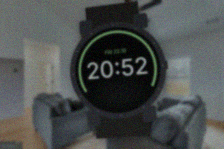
20h52
